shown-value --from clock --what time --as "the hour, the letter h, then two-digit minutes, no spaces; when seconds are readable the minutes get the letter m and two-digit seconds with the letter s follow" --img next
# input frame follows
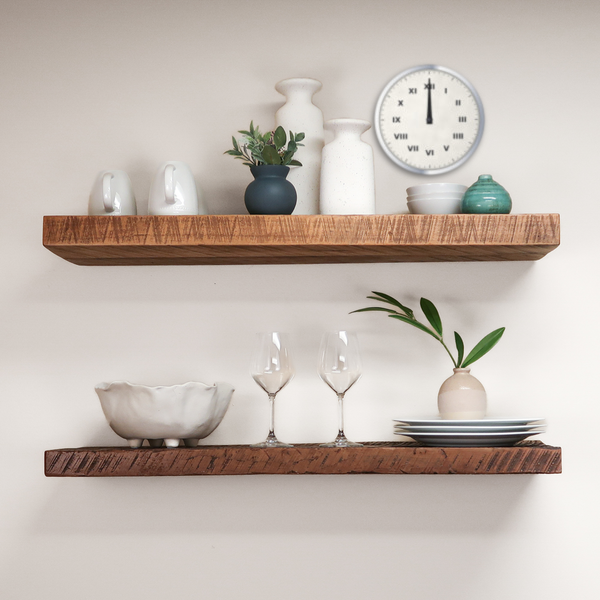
12h00
